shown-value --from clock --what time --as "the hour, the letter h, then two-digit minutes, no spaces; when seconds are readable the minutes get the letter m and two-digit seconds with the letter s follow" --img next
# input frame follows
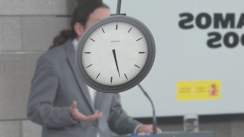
5h27
